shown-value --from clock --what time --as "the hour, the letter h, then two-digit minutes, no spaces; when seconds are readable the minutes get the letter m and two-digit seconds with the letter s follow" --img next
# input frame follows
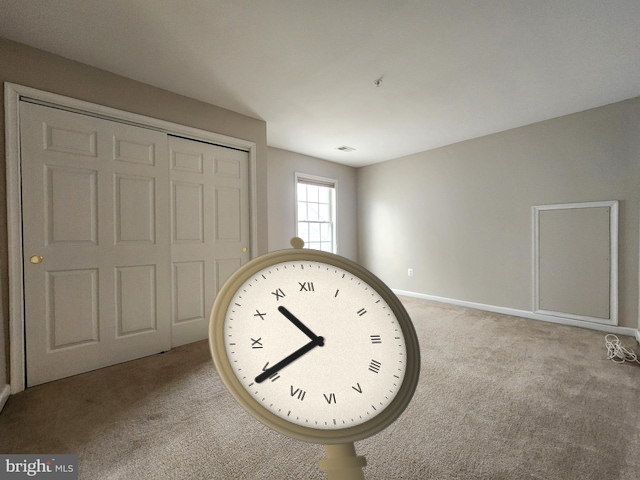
10h40
